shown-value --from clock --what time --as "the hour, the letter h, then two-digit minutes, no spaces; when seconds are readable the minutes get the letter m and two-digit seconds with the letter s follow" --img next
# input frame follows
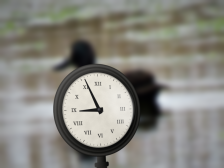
8h56
